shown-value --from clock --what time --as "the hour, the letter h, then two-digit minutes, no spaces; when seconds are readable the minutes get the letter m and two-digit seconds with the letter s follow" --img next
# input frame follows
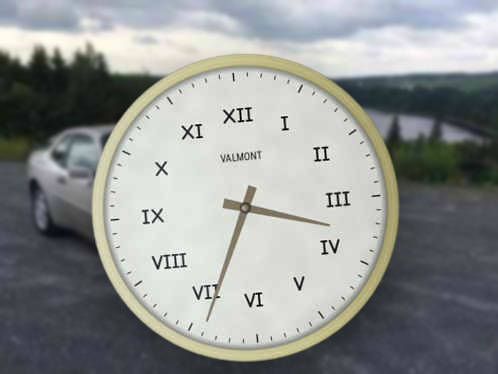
3h34
